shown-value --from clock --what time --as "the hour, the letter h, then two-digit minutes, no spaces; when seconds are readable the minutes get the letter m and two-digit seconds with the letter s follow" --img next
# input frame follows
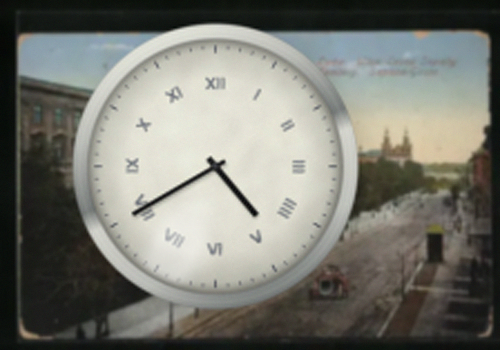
4h40
